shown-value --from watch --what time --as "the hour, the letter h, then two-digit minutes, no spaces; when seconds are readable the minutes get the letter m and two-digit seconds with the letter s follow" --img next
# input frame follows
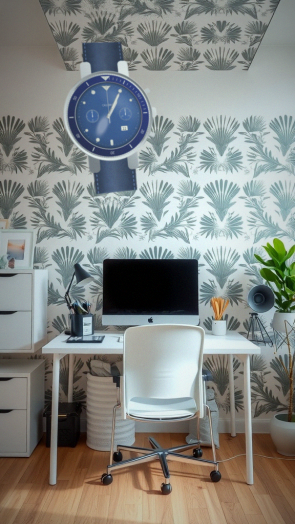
1h05
